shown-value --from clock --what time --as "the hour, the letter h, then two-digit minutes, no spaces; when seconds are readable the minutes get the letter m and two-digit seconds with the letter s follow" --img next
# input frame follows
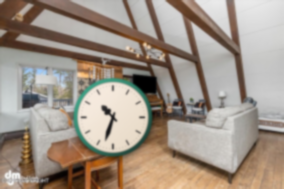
10h33
